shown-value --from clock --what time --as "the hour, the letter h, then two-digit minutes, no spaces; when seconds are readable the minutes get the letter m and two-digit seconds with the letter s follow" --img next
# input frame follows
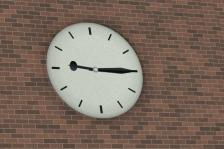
9h15
